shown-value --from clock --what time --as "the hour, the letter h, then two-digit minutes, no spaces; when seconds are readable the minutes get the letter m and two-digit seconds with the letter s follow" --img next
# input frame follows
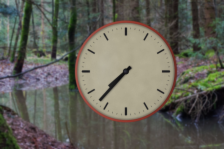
7h37
